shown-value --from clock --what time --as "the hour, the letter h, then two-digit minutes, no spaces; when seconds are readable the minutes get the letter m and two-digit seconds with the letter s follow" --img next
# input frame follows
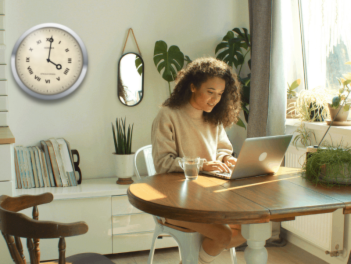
4h01
